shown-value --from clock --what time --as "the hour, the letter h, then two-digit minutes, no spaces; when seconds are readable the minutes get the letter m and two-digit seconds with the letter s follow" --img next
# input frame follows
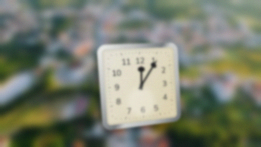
12h06
